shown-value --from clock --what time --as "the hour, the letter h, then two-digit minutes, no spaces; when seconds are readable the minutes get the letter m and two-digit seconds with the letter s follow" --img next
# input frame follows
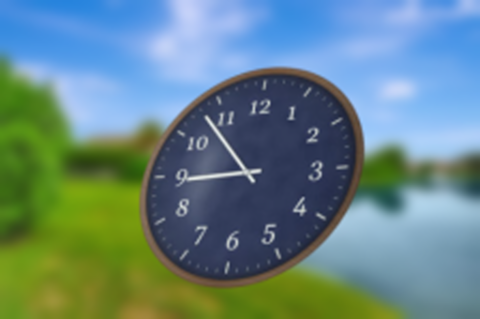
8h53
